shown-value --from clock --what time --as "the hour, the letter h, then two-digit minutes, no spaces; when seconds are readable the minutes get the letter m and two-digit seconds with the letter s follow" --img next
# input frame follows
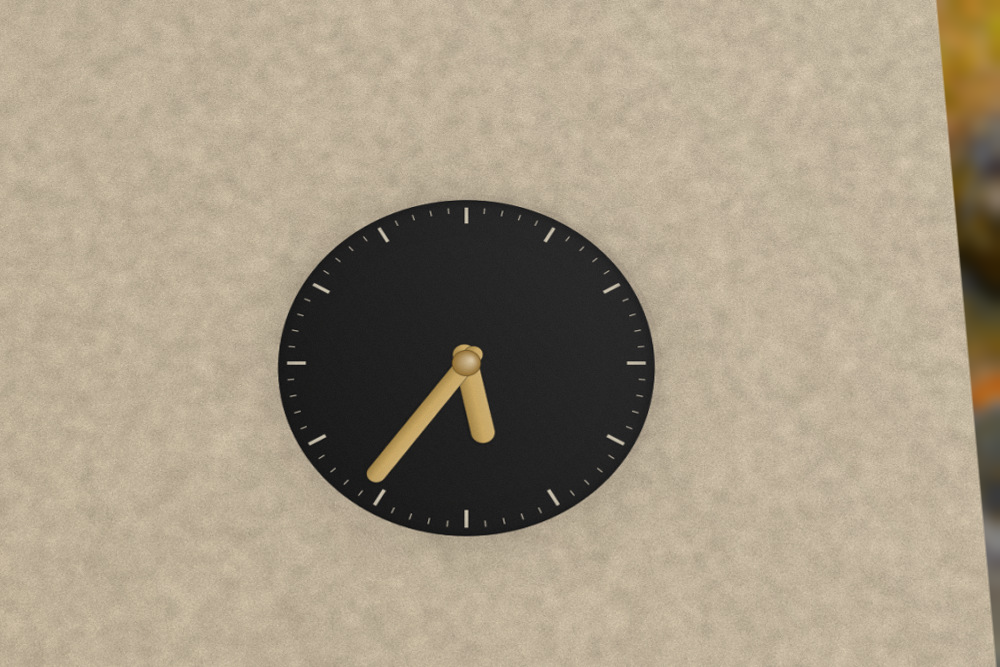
5h36
